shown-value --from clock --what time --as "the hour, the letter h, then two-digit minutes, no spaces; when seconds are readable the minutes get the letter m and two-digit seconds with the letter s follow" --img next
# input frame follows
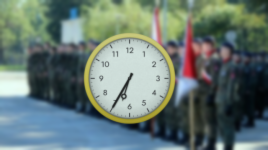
6h35
